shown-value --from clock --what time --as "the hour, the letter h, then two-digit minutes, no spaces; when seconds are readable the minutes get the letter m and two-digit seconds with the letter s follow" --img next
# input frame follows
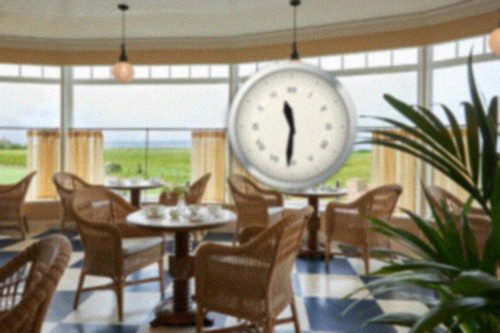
11h31
